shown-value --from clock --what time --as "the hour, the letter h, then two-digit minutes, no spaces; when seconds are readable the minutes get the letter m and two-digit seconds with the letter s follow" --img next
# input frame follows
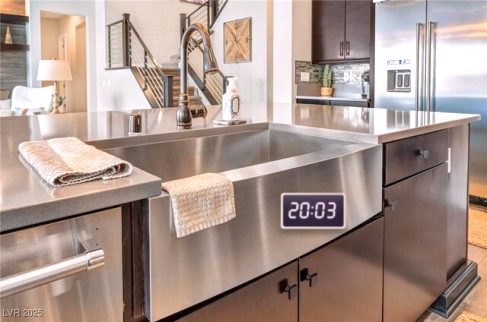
20h03
